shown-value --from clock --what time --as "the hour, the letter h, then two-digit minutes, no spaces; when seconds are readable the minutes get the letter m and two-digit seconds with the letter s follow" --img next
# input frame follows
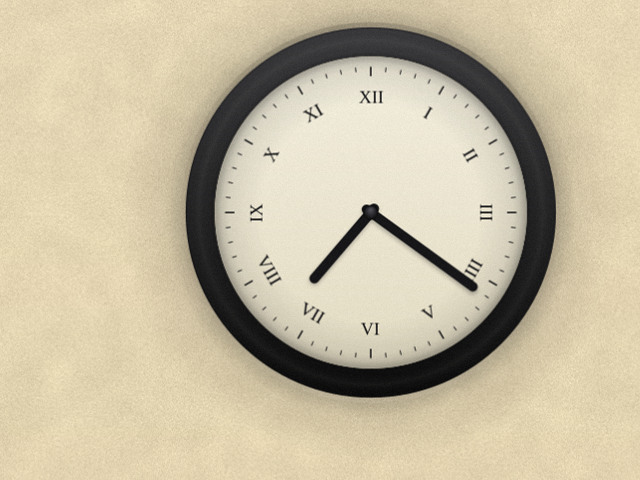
7h21
